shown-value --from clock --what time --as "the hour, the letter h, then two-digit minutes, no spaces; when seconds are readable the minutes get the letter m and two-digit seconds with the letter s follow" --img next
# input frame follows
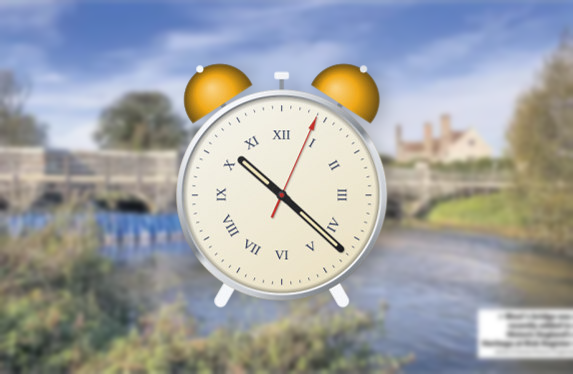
10h22m04s
